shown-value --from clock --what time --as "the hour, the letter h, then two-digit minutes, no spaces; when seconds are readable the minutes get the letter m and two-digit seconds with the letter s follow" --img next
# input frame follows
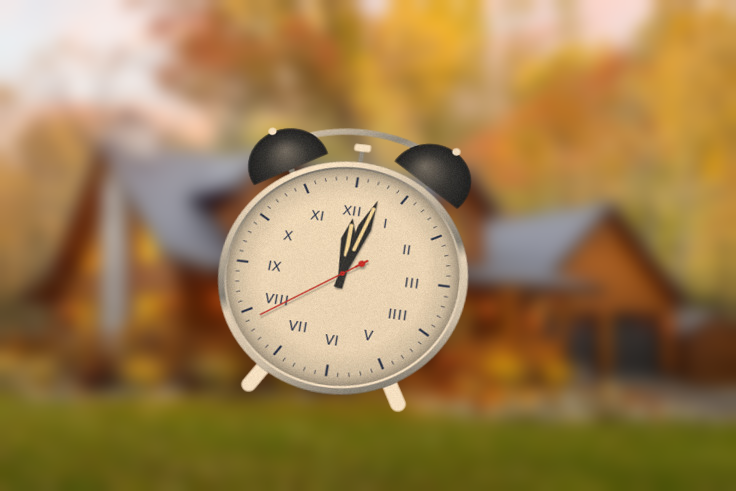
12h02m39s
